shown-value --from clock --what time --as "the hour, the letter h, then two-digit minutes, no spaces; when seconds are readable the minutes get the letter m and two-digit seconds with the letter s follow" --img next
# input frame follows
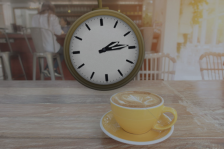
2h14
